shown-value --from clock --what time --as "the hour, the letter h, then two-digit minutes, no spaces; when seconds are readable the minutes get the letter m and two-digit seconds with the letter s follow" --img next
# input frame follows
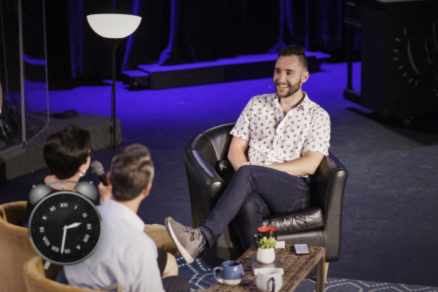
2h32
